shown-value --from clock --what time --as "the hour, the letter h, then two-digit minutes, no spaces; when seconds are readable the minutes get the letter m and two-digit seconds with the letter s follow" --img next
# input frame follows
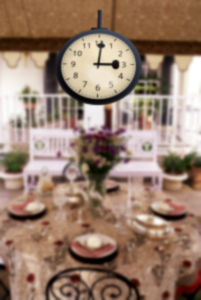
3h01
